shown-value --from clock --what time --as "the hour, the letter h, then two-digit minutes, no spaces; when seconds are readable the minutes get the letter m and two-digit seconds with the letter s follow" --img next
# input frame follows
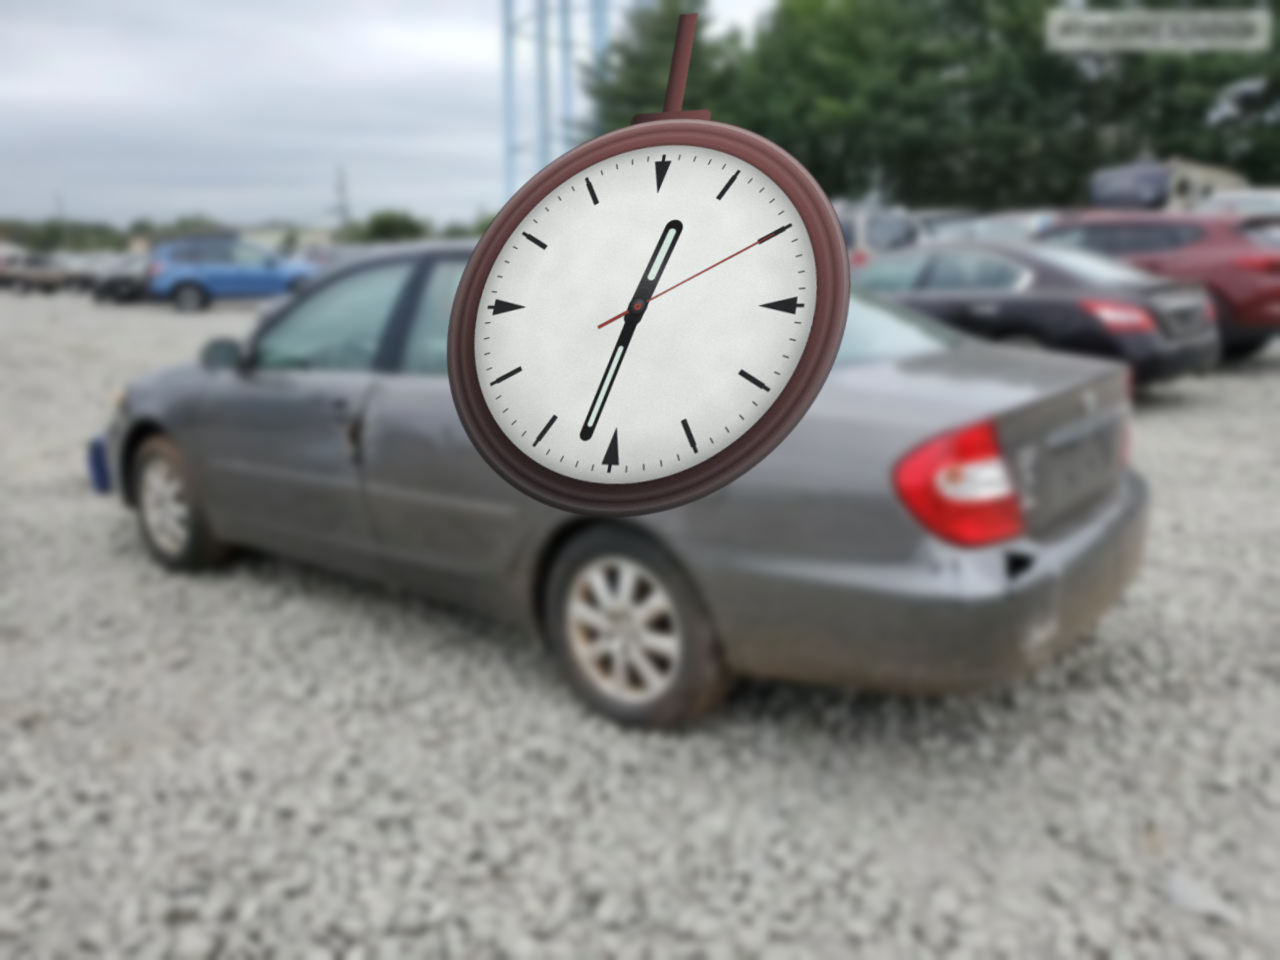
12h32m10s
